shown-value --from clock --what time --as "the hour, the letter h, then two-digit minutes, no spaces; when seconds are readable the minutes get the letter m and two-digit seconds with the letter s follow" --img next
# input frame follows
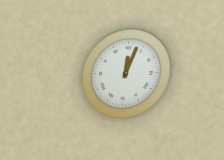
12h03
